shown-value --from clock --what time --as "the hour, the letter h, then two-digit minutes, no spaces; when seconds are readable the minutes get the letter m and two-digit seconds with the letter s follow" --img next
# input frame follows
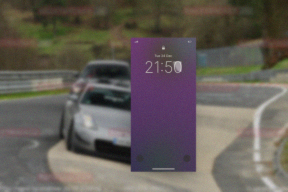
21h50
